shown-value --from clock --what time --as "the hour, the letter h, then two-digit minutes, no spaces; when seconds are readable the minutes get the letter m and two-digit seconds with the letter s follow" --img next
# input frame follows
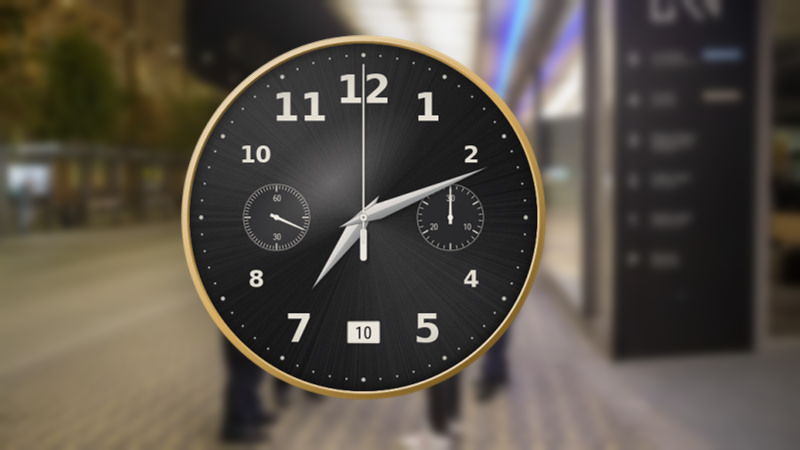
7h11m19s
